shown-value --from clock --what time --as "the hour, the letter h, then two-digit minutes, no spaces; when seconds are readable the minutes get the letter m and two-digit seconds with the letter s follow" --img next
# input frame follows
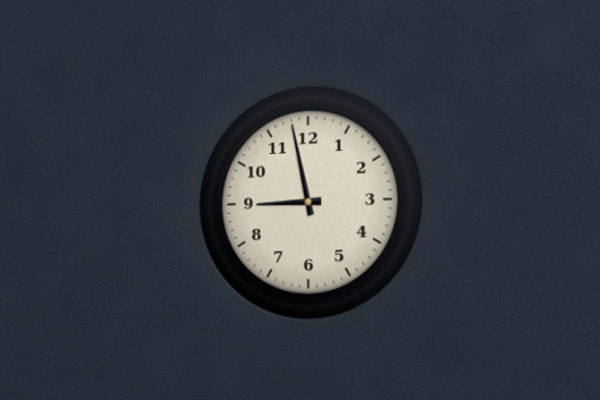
8h58
